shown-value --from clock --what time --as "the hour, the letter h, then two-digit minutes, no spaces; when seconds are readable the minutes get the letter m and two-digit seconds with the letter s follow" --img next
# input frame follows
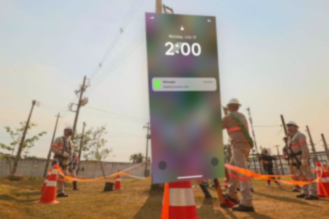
2h00
